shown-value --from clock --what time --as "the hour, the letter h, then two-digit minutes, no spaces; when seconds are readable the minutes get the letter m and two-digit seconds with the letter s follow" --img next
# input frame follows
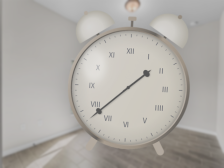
1h38
